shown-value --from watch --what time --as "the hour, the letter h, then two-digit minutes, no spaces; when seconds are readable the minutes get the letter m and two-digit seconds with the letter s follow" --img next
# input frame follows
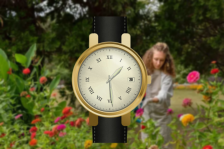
1h29
